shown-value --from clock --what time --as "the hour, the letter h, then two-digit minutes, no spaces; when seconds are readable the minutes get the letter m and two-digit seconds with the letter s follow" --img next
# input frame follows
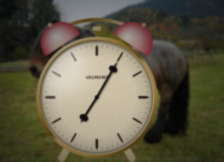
7h05
